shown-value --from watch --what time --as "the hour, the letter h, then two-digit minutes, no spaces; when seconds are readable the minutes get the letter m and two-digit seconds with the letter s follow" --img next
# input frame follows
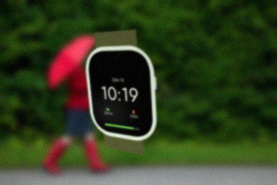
10h19
